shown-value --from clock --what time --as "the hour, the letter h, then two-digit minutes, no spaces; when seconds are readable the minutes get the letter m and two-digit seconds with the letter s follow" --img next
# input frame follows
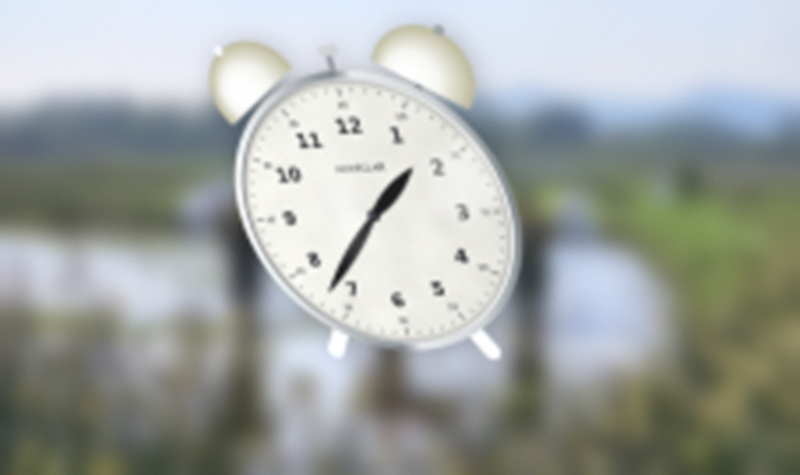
1h37
